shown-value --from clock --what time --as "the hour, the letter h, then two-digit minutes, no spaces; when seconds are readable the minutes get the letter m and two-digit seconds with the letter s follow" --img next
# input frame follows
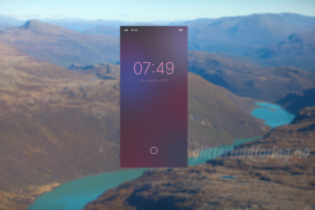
7h49
